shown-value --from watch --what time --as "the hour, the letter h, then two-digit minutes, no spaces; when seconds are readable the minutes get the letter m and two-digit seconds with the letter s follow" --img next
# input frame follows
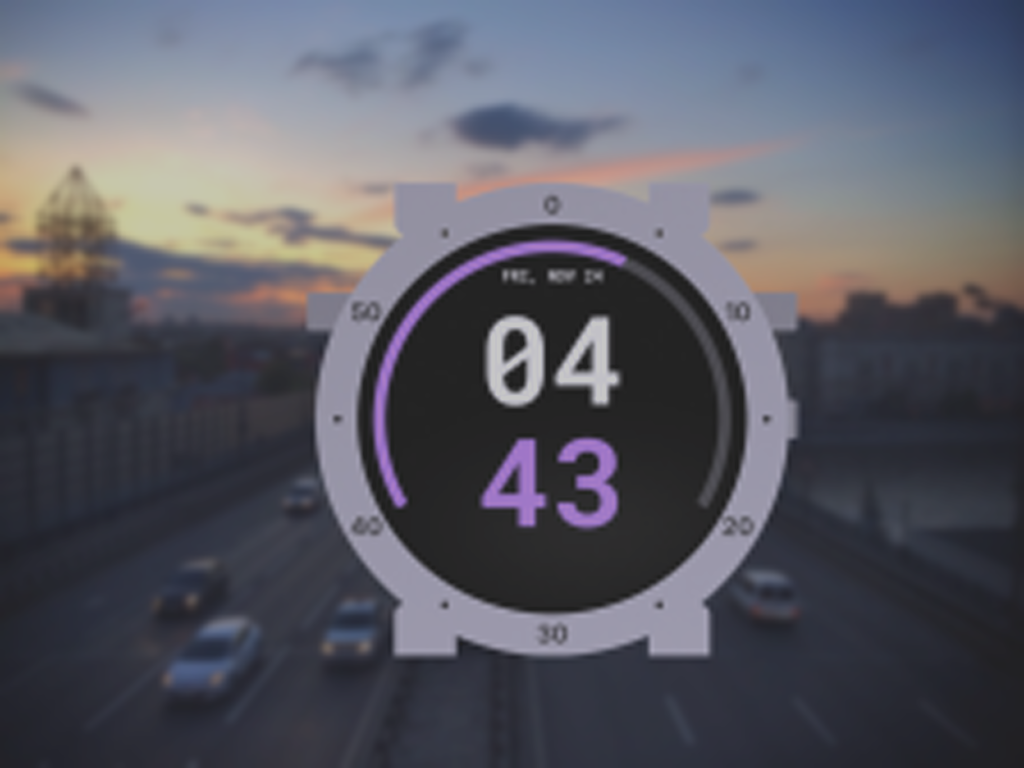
4h43
